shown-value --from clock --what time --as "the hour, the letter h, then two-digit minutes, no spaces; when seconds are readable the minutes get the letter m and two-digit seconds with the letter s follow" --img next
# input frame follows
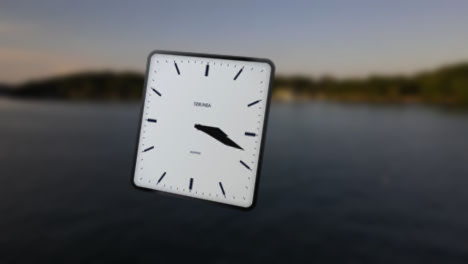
3h18
